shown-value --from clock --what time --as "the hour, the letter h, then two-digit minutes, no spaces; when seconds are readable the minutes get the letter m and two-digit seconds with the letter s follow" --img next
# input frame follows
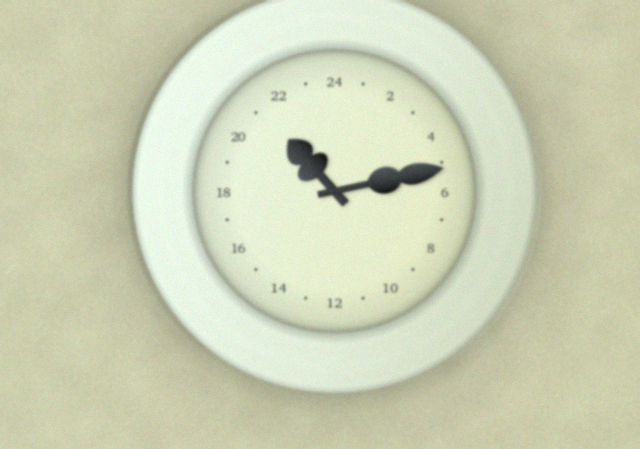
21h13
